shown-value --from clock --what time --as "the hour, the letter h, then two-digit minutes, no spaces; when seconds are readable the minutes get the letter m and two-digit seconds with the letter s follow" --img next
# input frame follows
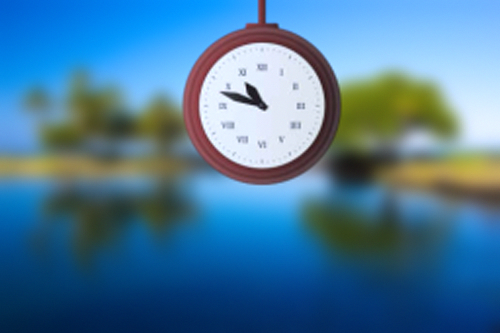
10h48
